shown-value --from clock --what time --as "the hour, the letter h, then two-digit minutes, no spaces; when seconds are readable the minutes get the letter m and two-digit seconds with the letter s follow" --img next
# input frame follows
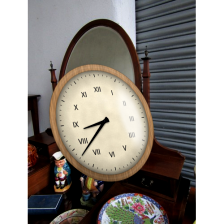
8h38
